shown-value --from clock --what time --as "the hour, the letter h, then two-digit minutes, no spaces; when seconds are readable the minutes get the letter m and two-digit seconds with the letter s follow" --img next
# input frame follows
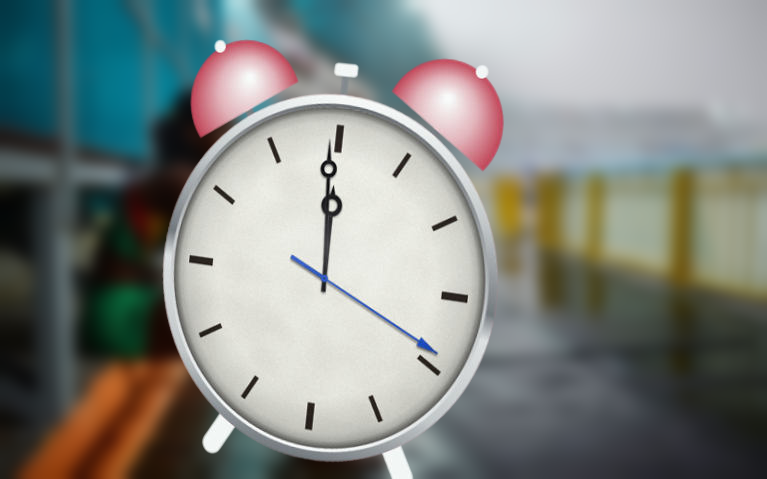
11h59m19s
